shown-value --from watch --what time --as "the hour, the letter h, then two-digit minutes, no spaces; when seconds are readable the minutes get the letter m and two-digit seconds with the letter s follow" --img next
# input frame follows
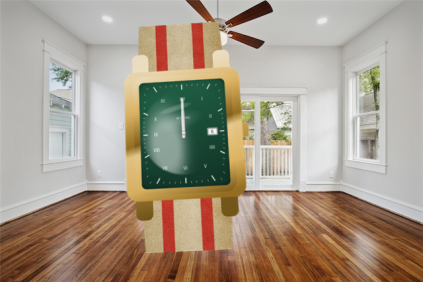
12h00
